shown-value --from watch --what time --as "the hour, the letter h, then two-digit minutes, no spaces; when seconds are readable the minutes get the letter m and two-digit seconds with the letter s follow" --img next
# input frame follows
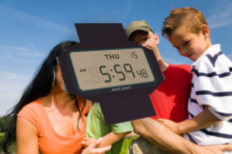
5h59m48s
